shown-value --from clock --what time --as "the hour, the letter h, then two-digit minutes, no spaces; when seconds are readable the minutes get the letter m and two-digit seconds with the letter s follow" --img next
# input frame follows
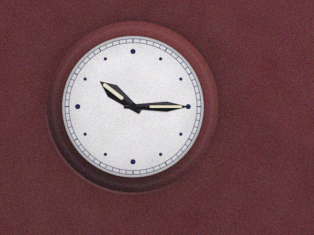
10h15
